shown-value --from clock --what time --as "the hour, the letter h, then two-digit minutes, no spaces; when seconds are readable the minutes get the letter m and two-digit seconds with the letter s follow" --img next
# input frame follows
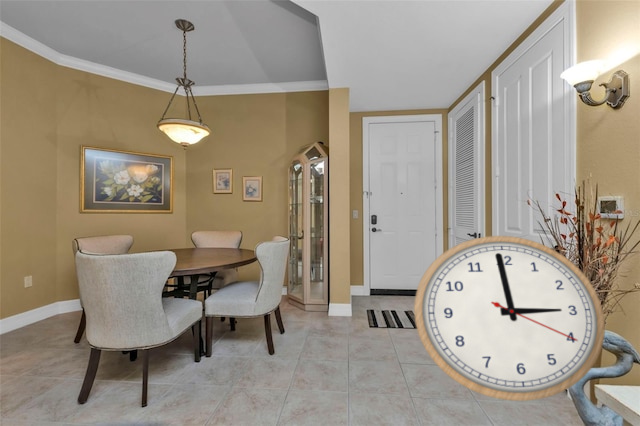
2h59m20s
